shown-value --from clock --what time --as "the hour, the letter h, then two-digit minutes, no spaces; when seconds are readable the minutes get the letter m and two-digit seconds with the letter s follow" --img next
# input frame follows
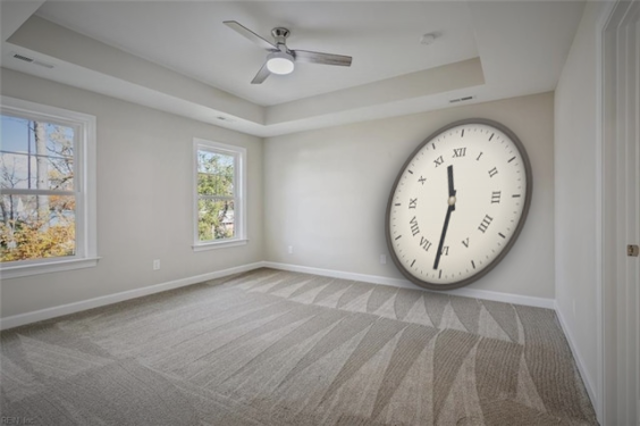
11h31
